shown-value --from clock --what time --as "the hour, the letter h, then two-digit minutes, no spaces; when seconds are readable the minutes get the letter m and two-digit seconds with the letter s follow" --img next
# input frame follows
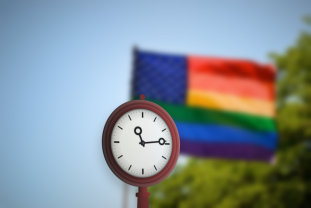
11h14
